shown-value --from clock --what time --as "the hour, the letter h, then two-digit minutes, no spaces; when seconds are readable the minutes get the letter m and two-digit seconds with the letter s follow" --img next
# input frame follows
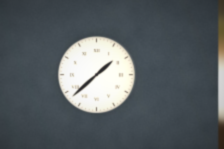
1h38
